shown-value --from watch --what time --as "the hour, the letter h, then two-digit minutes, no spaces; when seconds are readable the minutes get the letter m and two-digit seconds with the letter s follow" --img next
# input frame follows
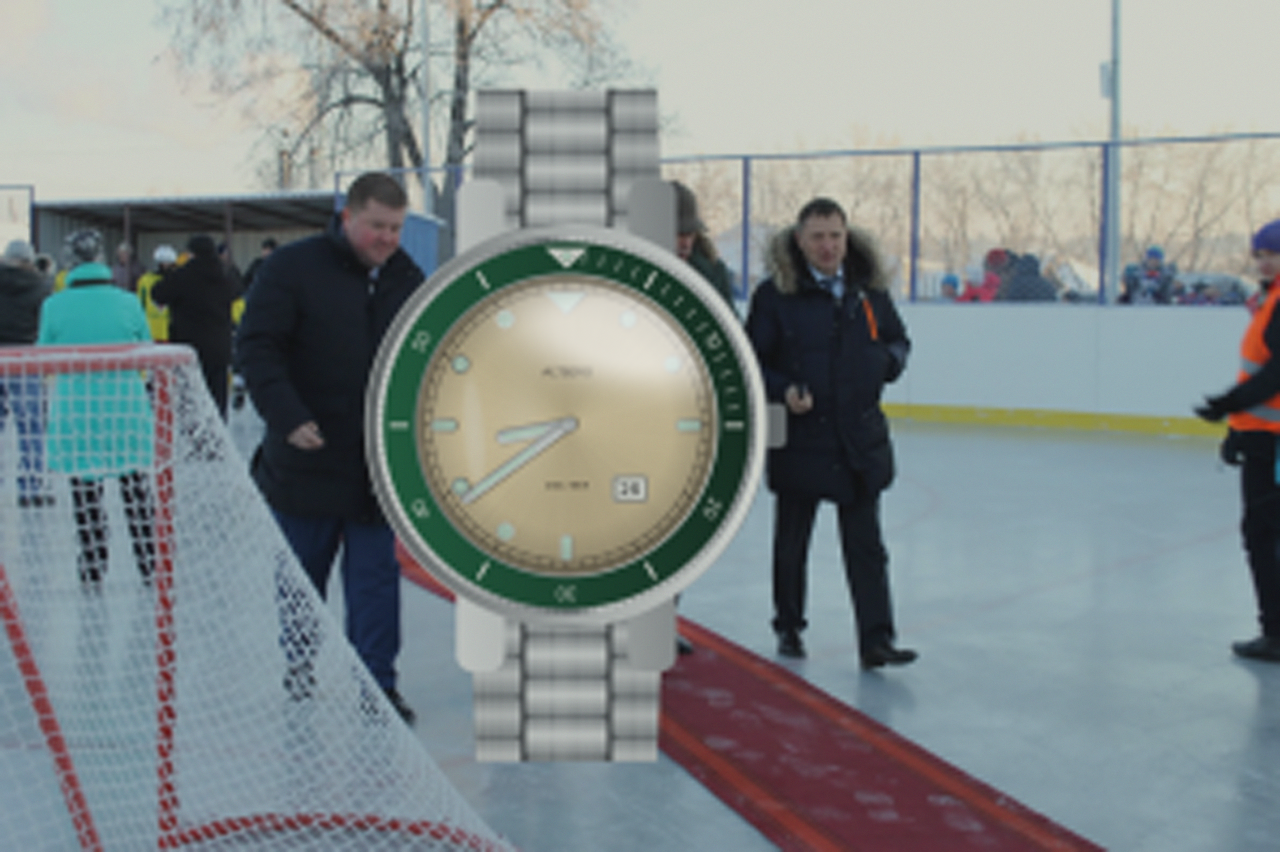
8h39
